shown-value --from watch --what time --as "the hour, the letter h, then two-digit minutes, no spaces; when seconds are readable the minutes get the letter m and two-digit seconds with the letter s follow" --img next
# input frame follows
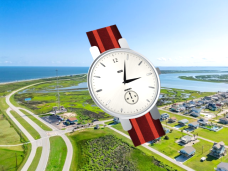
3h04
